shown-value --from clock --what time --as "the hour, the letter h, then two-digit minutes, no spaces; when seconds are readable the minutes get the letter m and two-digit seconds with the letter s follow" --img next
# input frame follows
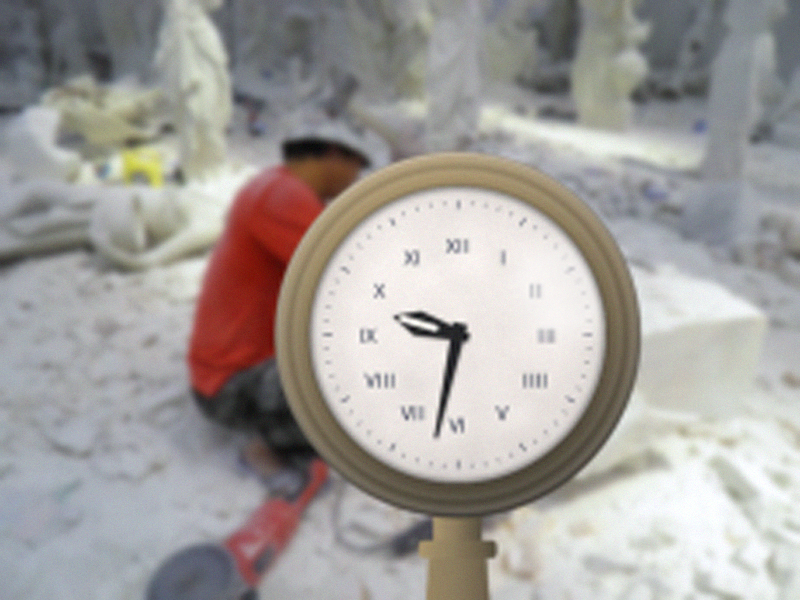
9h32
